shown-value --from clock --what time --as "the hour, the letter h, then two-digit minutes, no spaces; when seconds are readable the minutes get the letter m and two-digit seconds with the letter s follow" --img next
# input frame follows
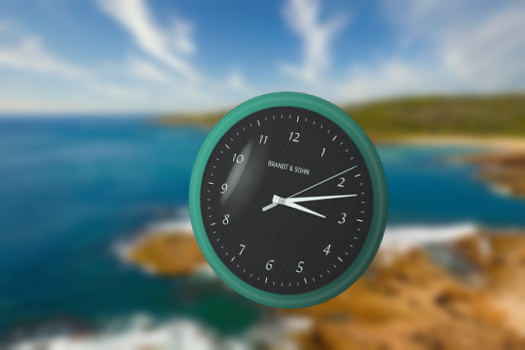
3h12m09s
